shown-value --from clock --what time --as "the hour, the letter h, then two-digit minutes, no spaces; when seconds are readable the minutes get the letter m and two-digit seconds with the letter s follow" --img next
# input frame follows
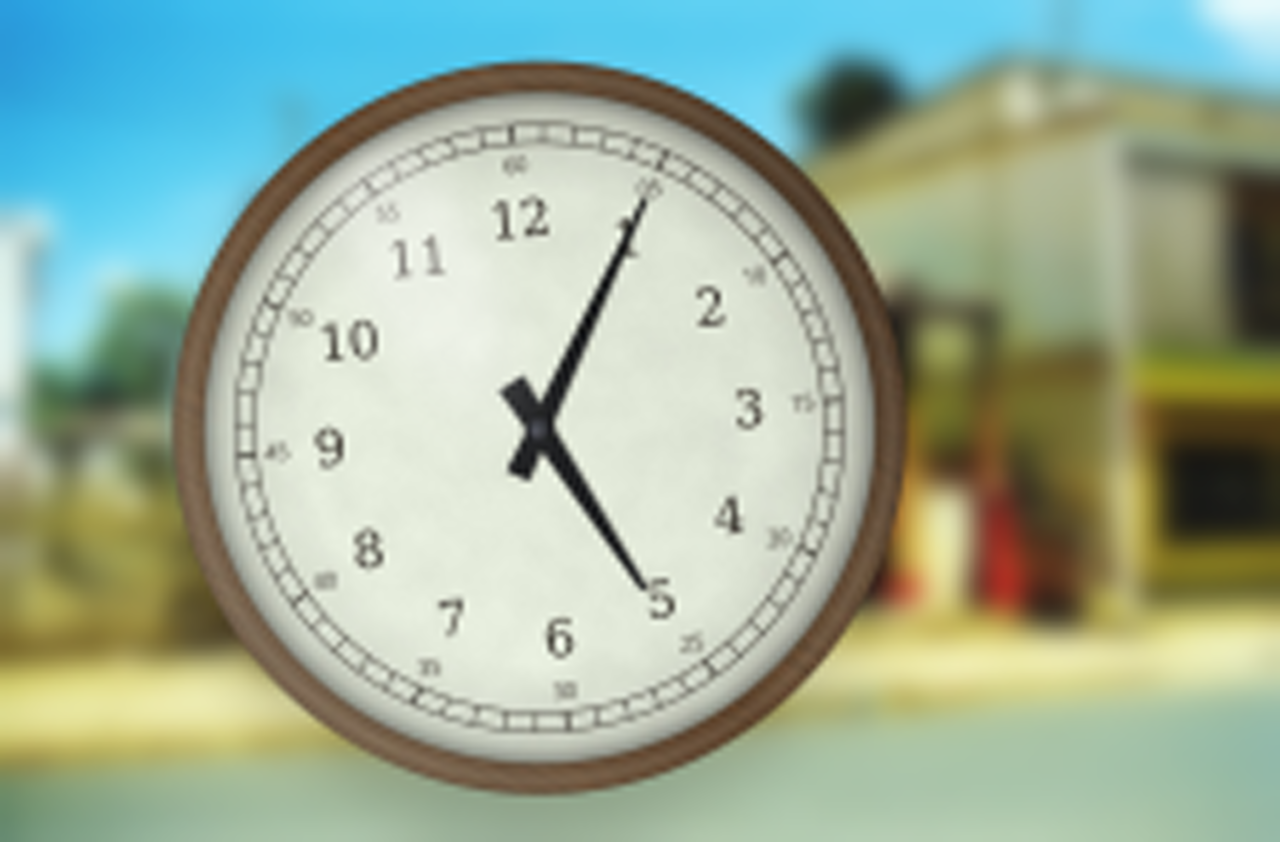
5h05
